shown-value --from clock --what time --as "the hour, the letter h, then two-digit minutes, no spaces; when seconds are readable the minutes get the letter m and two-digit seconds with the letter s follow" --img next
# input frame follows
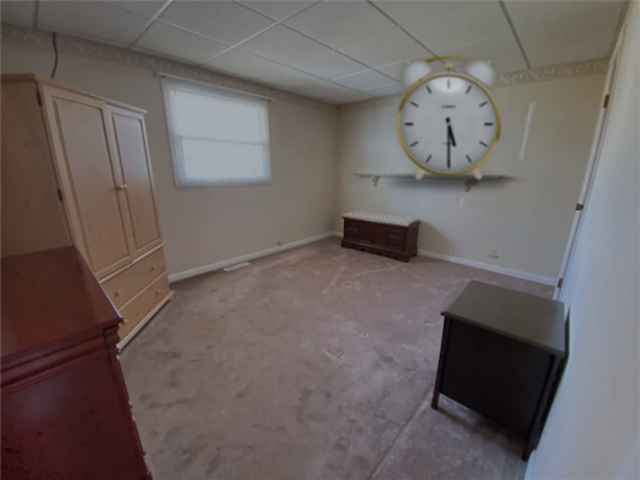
5h30
